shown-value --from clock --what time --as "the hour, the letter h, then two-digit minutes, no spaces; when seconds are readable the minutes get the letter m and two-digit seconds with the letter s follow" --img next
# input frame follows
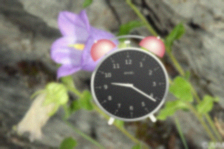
9h21
